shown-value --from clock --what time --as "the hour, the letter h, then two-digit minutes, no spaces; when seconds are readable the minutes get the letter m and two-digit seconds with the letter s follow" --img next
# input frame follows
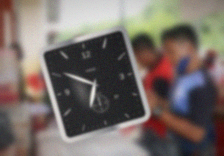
6h51
